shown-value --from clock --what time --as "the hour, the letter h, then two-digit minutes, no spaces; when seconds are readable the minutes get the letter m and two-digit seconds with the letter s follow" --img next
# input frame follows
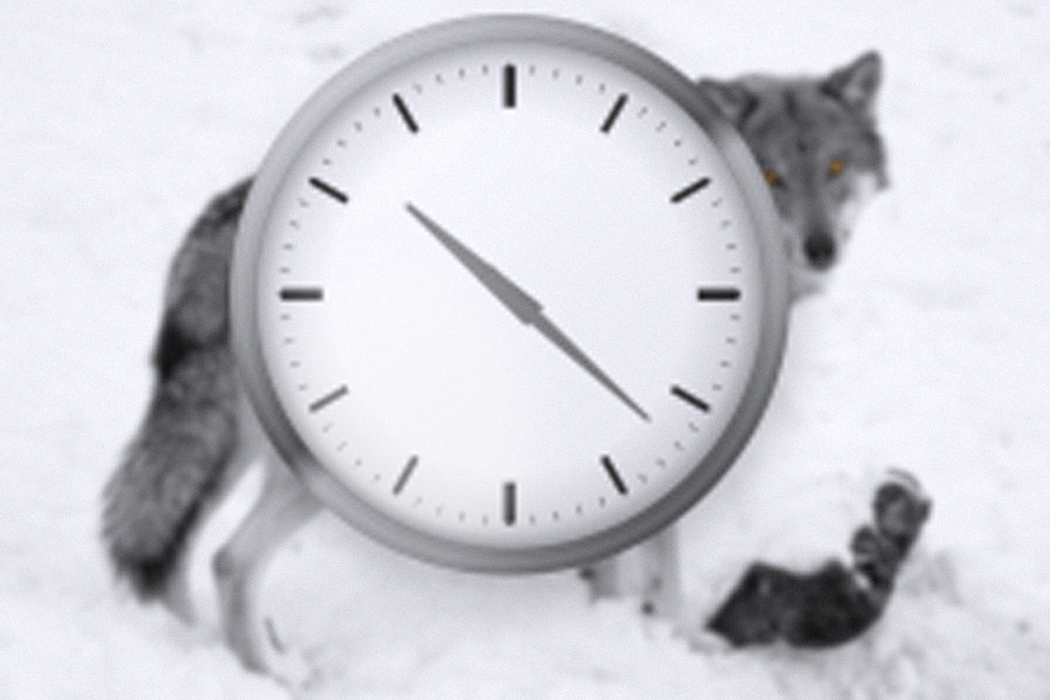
10h22
